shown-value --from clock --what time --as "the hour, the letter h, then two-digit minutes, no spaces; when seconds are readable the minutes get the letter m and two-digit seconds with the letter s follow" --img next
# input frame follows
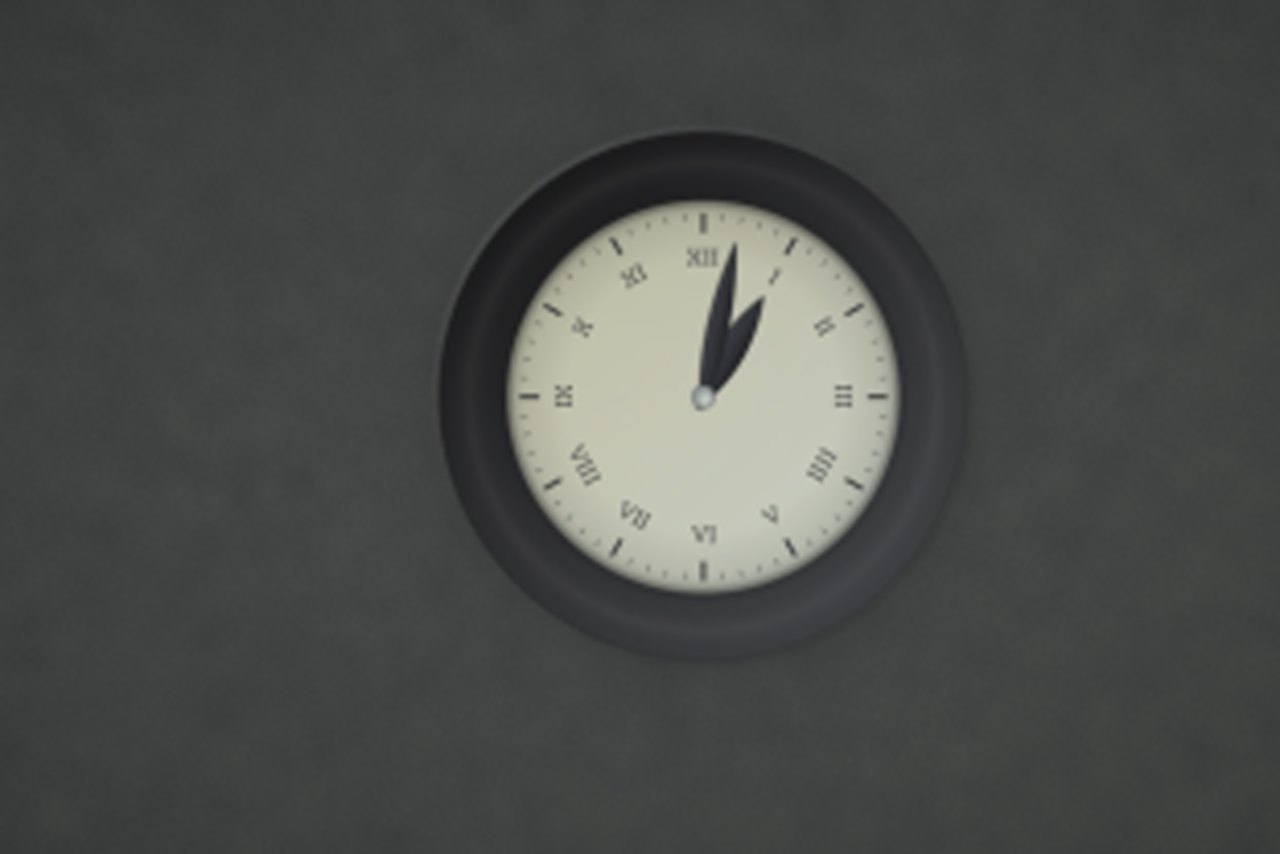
1h02
